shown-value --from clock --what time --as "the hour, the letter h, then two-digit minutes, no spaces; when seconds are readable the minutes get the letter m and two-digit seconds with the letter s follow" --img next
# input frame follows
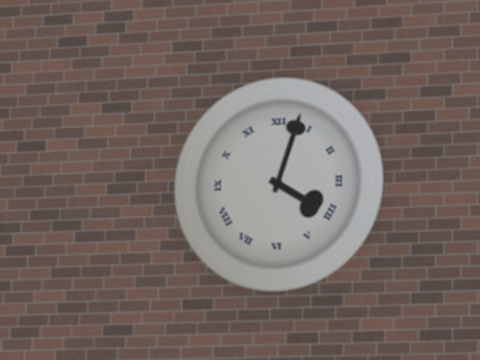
4h03
